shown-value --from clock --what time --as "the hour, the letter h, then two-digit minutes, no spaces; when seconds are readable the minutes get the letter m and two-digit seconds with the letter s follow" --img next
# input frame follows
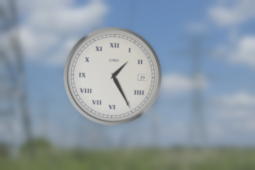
1h25
